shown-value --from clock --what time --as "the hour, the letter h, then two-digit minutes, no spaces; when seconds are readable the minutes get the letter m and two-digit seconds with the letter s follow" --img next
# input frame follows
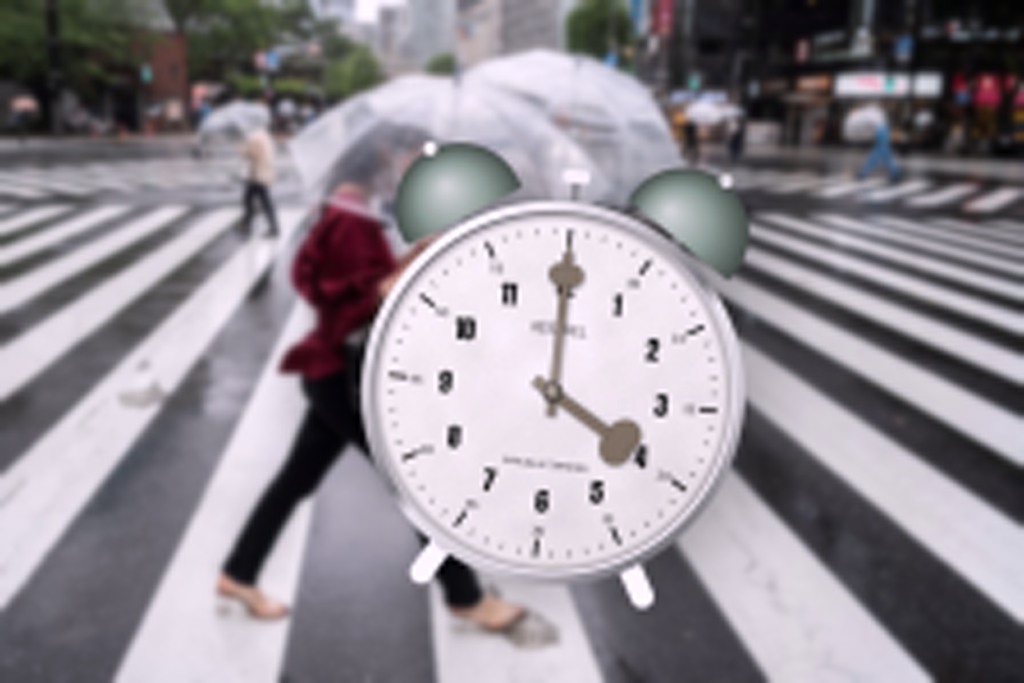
4h00
